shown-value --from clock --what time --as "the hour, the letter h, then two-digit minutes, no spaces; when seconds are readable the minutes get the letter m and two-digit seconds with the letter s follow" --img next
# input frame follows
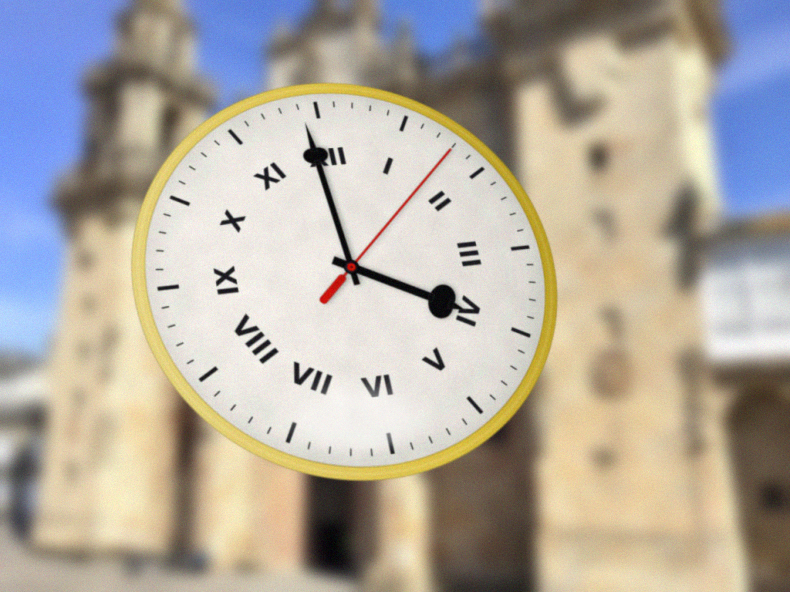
3h59m08s
